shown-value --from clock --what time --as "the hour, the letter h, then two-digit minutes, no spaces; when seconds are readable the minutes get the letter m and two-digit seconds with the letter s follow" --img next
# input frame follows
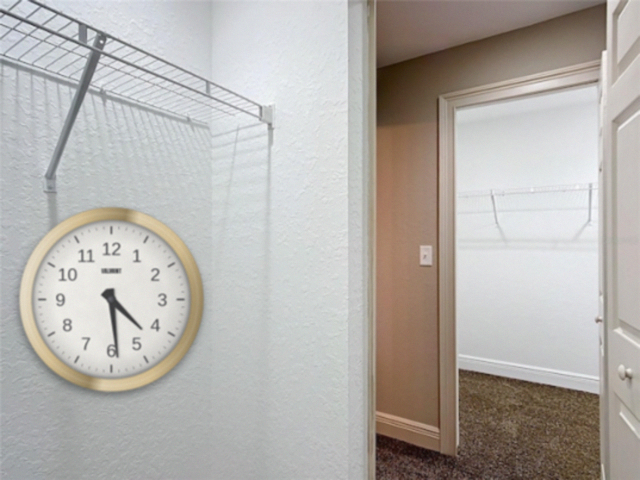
4h29
